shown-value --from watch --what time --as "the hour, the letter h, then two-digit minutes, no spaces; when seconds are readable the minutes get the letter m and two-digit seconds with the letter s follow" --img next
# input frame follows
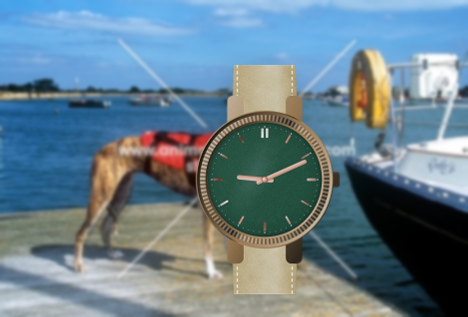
9h11
